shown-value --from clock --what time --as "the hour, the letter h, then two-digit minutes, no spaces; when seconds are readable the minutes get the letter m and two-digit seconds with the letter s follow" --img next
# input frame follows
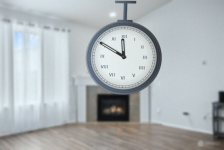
11h50
